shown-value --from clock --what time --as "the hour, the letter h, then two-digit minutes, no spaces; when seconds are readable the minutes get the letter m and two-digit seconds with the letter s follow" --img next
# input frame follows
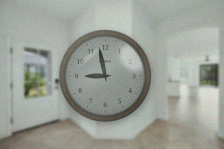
8h58
